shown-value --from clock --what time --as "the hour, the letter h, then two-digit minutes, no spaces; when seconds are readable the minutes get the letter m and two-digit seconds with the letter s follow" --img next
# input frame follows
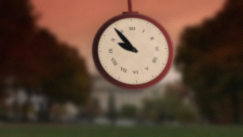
9h54
